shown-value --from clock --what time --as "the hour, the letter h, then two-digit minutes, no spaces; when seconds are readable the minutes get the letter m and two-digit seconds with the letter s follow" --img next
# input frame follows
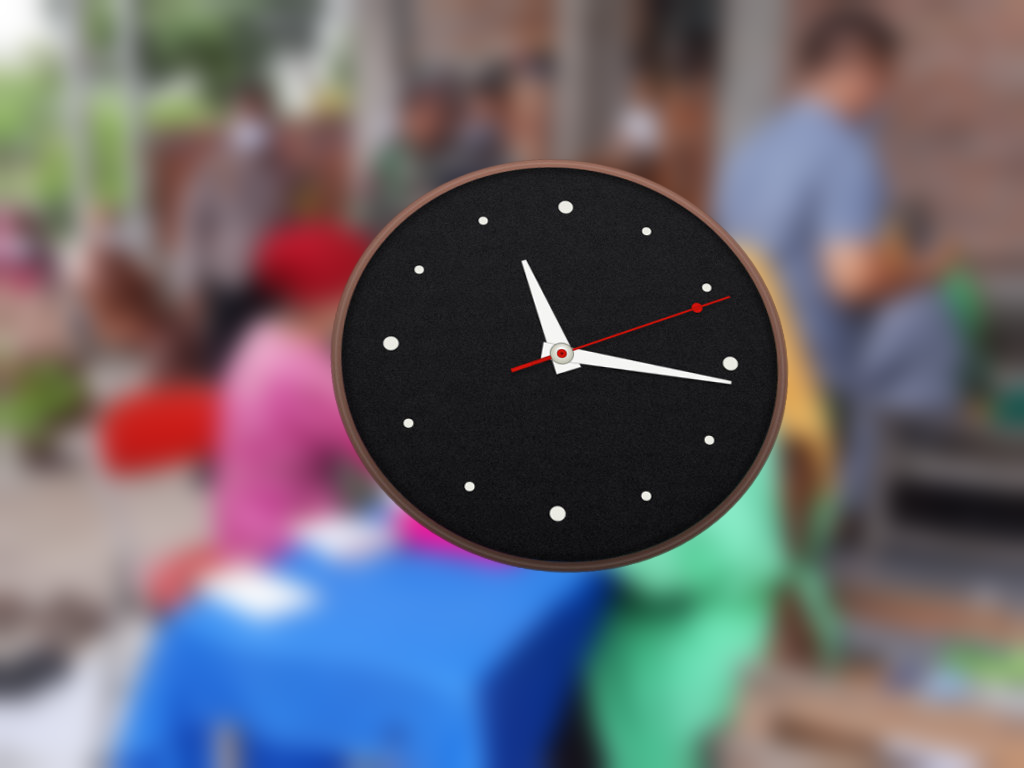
11h16m11s
